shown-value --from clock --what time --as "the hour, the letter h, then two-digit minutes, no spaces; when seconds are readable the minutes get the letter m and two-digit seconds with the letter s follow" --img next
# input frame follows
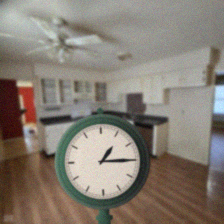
1h15
